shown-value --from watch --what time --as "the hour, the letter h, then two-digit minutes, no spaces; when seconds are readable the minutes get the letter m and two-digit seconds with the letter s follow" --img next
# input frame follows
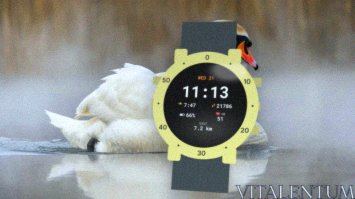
11h13
